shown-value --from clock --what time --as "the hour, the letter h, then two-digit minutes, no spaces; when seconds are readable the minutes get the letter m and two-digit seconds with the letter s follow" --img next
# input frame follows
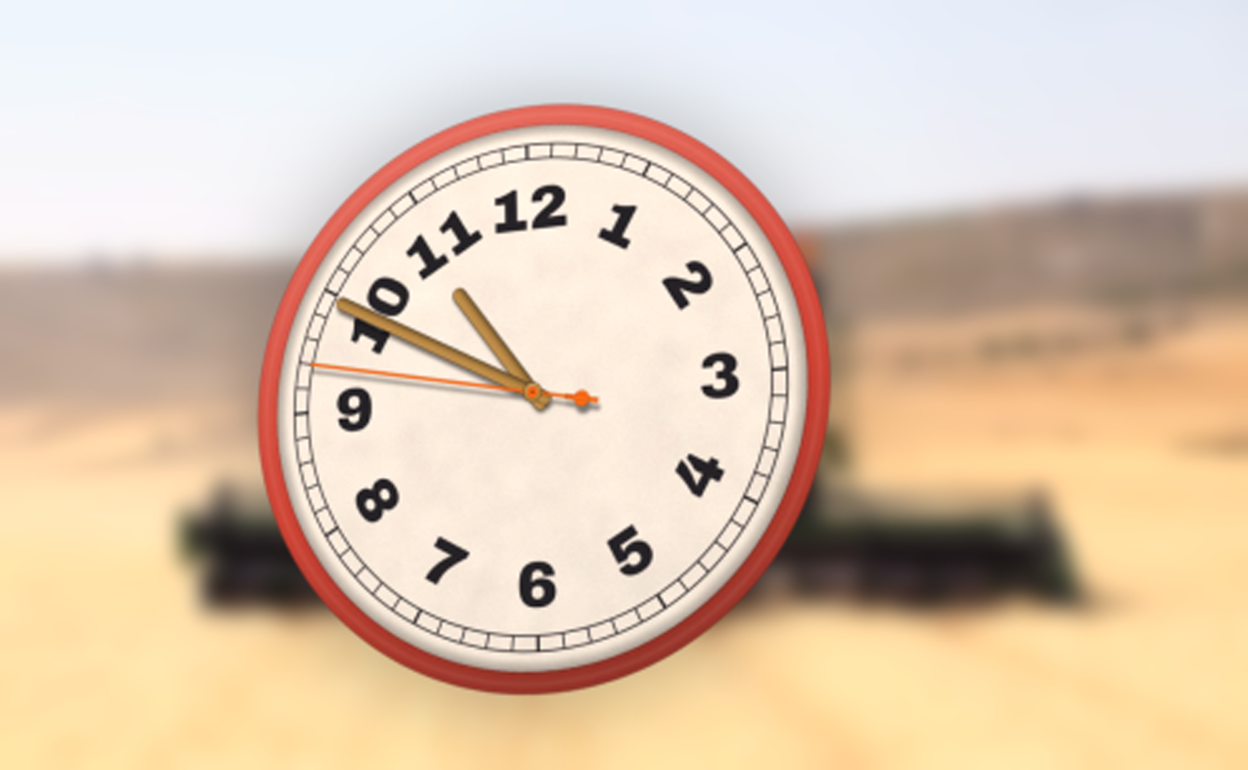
10h49m47s
